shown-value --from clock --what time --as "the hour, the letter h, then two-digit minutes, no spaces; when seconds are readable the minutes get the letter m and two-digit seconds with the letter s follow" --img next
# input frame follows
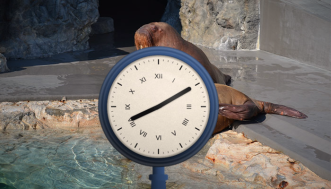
8h10
